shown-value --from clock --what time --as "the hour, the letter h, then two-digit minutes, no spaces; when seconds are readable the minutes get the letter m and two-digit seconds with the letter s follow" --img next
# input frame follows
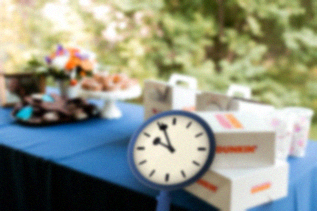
9h56
